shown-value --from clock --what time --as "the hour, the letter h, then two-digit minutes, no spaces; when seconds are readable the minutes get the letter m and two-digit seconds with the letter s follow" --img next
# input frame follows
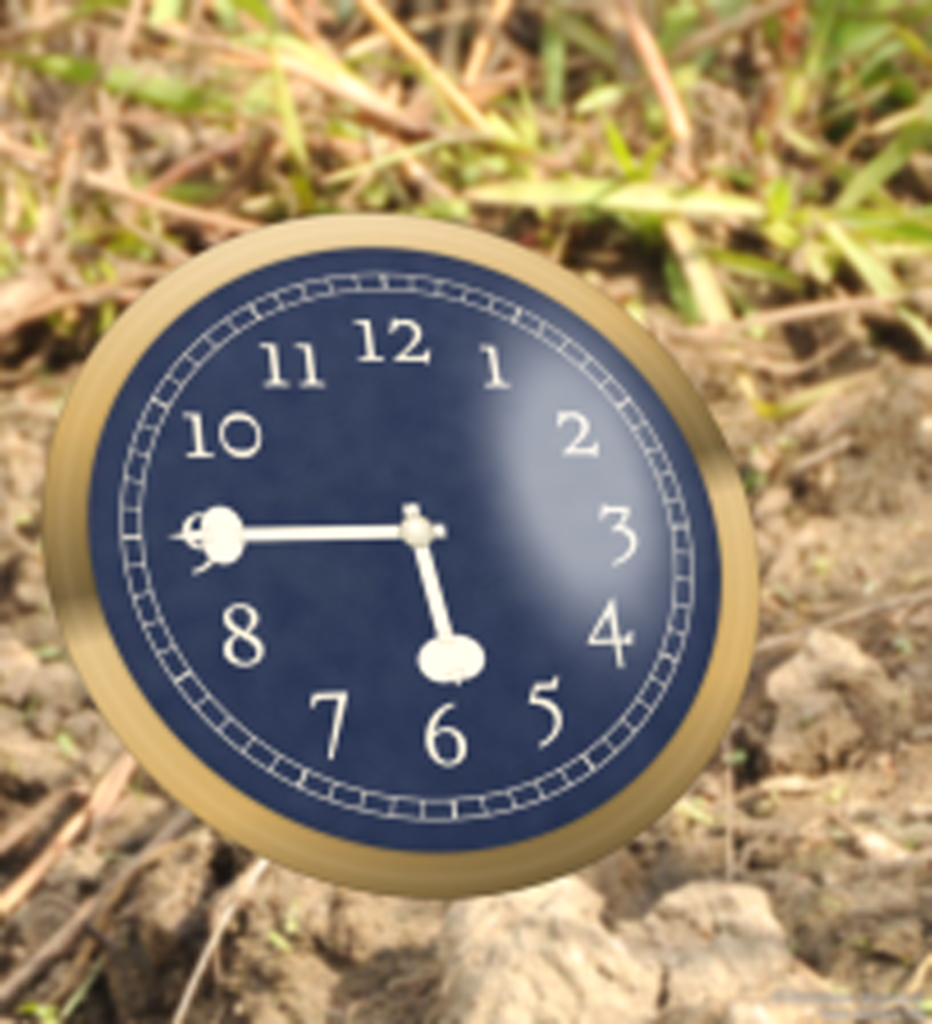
5h45
